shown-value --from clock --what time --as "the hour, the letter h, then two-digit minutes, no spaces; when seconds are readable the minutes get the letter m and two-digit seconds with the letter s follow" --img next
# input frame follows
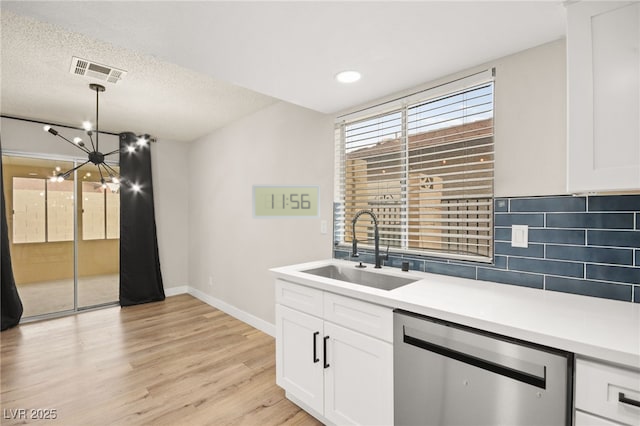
11h56
